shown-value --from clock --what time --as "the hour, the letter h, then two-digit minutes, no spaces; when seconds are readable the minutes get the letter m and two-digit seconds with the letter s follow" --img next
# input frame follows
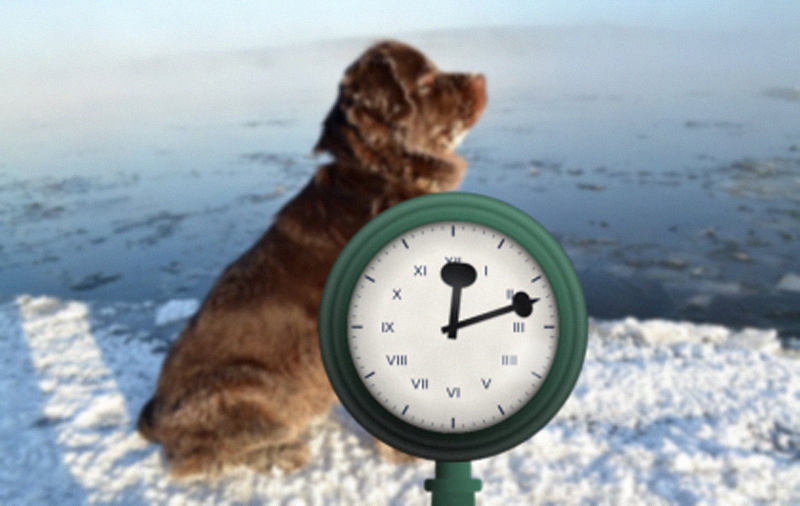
12h12
